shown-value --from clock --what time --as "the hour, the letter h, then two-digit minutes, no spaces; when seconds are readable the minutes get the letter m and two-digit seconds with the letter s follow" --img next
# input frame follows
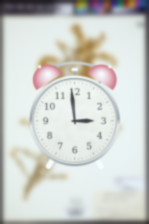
2h59
